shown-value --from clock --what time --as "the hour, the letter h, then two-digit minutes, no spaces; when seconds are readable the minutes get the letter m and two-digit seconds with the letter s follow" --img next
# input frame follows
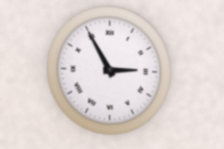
2h55
